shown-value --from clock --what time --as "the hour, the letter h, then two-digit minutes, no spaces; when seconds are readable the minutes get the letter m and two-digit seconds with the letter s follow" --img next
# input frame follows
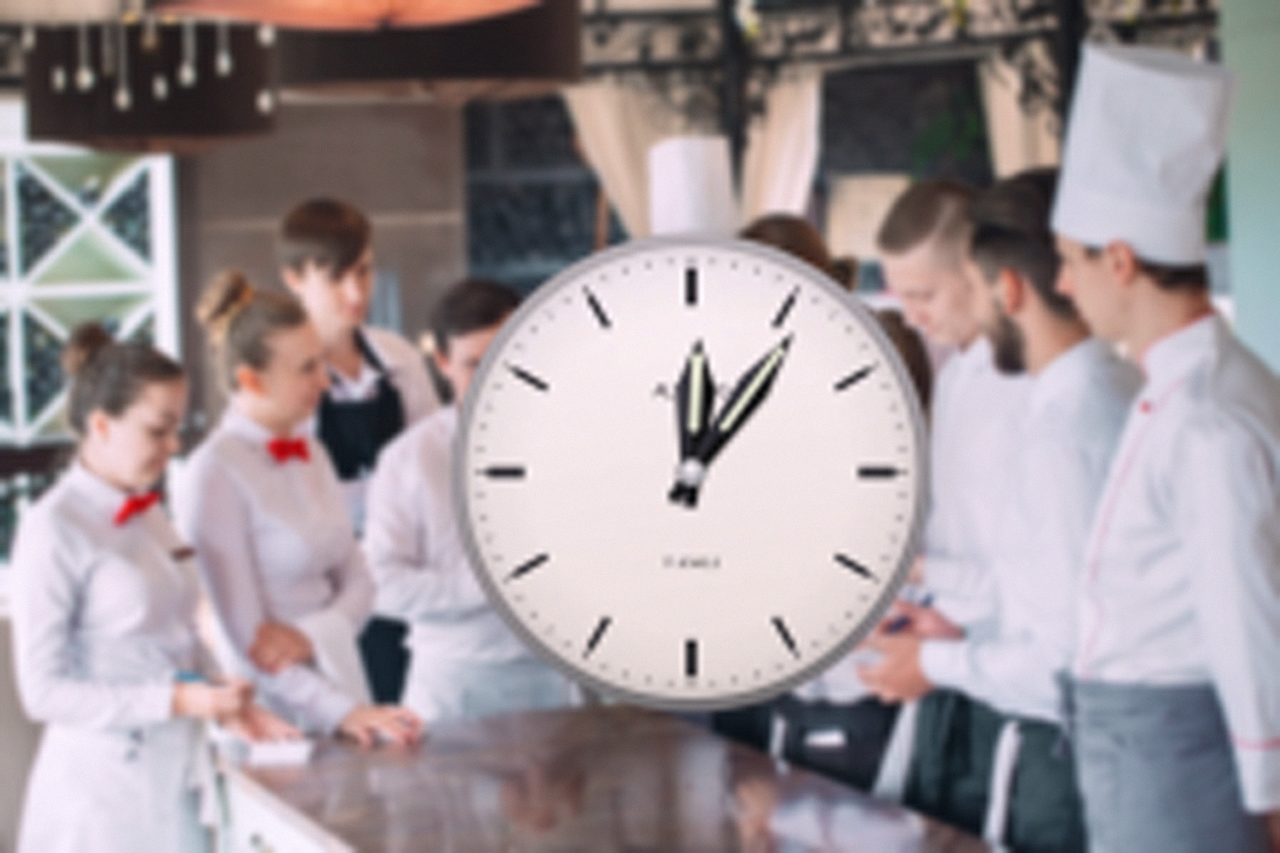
12h06
